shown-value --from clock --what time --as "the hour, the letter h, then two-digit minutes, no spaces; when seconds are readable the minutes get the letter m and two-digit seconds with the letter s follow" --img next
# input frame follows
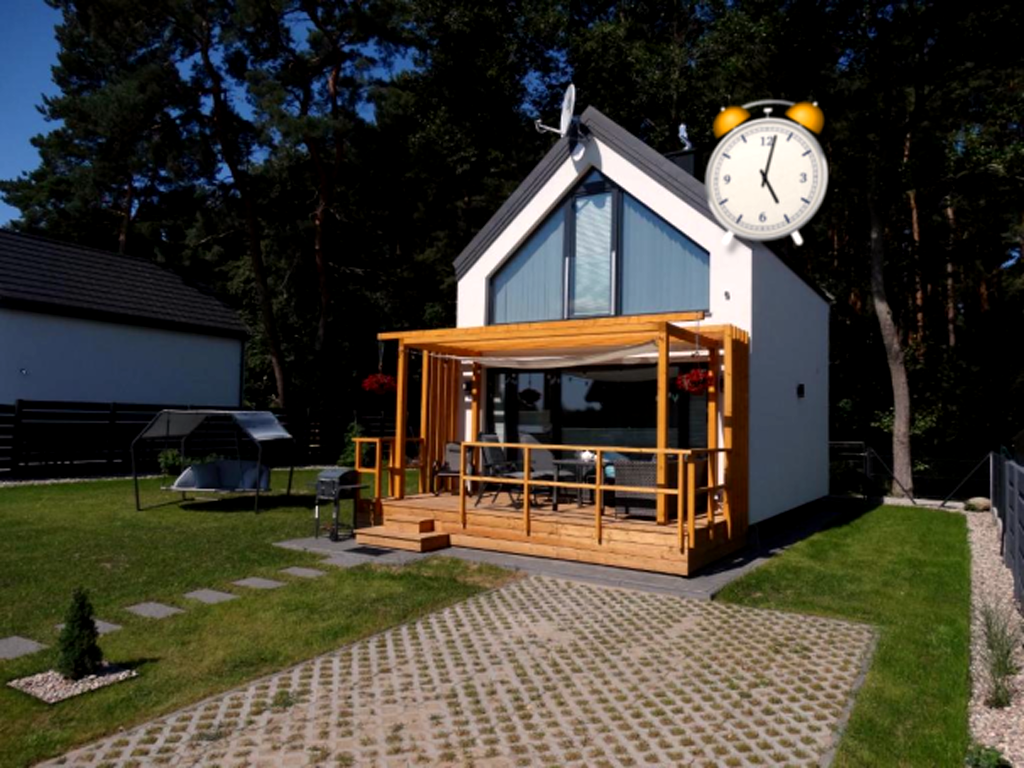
5h02
